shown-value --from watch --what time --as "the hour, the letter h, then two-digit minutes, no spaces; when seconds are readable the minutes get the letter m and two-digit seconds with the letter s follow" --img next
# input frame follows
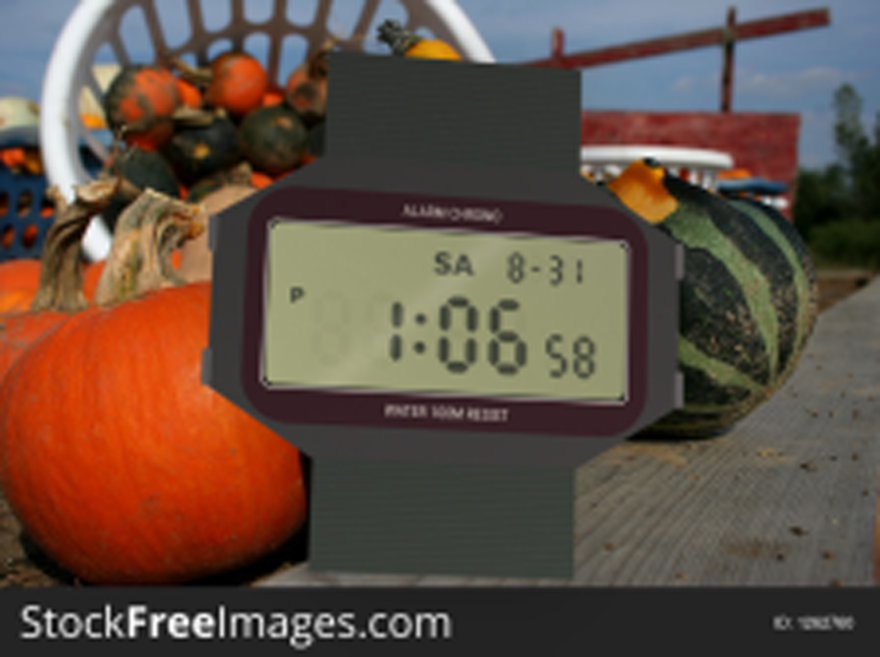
1h06m58s
